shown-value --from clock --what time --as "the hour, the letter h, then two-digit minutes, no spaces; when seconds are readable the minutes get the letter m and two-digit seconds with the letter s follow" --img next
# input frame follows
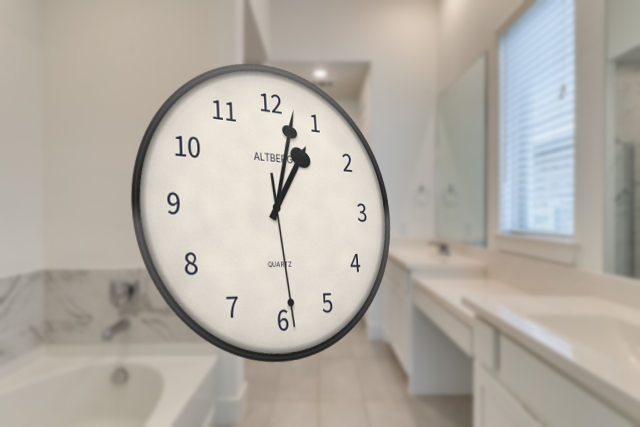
1h02m29s
